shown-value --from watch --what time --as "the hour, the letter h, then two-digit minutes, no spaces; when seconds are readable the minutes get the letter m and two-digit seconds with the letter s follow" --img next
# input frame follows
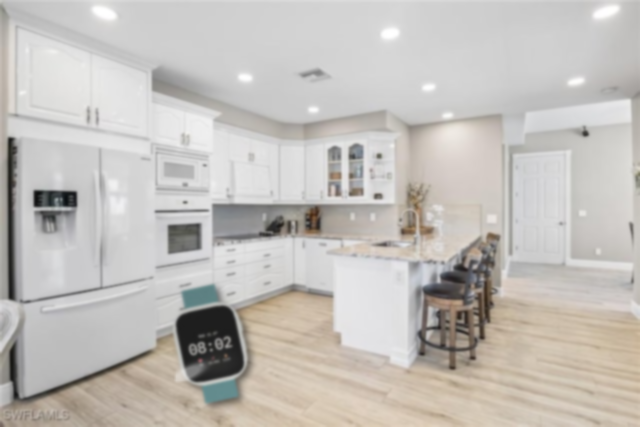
8h02
